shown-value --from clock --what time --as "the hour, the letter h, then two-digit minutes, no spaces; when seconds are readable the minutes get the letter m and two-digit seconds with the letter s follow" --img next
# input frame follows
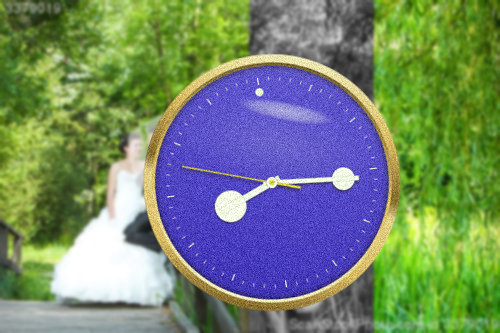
8h15m48s
